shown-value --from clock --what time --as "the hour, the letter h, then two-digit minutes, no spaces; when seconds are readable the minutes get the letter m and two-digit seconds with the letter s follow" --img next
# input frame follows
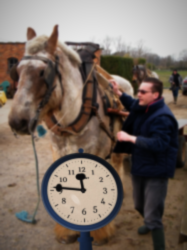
11h46
